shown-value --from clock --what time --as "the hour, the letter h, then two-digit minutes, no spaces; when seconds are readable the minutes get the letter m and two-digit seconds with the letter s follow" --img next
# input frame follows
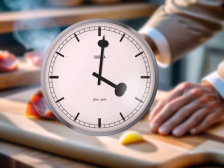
4h01
